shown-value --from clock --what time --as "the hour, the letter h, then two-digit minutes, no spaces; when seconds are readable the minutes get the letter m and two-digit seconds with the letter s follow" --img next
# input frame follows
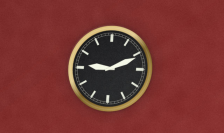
9h11
